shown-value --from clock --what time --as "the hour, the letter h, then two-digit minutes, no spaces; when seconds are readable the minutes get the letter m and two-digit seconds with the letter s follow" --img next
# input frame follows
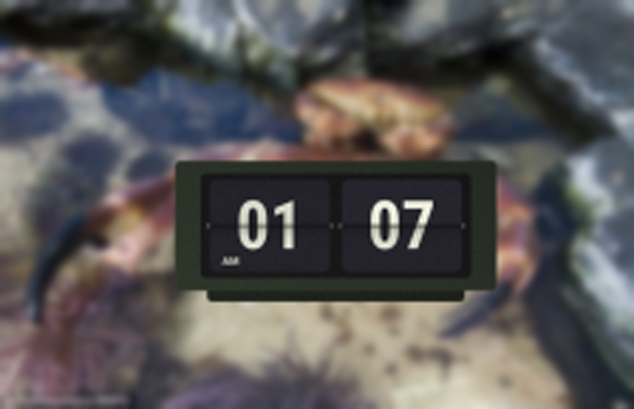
1h07
